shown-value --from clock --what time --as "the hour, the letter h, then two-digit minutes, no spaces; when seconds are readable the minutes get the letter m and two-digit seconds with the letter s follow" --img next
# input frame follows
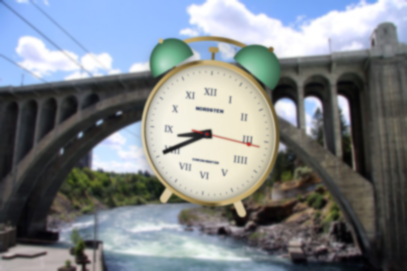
8h40m16s
